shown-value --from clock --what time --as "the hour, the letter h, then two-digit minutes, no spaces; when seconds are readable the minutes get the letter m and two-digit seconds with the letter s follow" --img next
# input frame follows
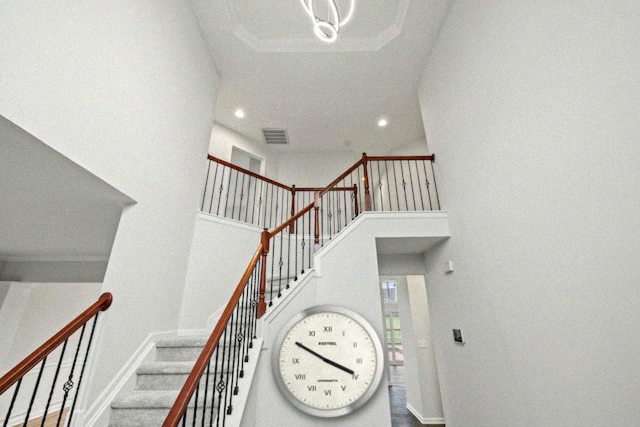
3h50
